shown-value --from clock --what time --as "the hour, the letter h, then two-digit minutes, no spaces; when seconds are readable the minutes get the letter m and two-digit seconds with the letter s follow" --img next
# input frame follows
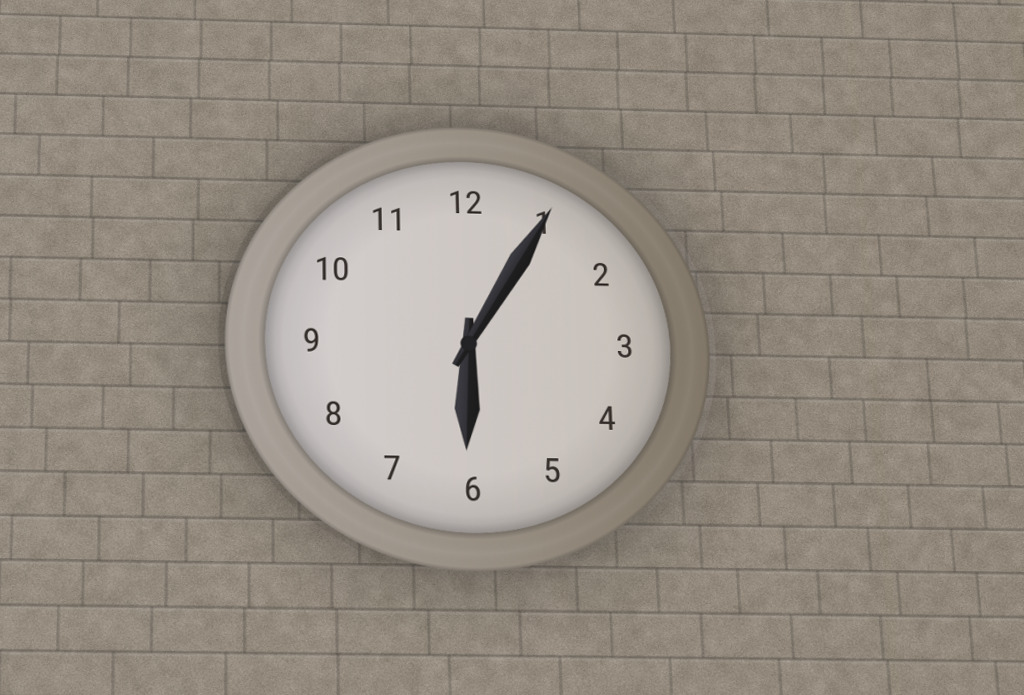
6h05
